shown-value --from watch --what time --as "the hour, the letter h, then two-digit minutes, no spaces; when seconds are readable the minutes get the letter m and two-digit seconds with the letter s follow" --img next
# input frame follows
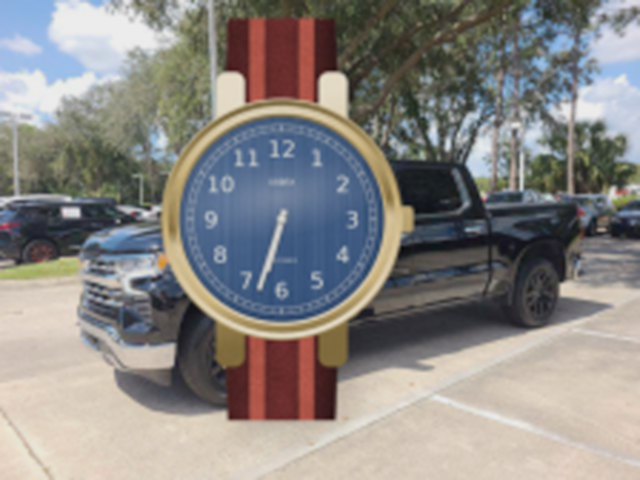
6h33
